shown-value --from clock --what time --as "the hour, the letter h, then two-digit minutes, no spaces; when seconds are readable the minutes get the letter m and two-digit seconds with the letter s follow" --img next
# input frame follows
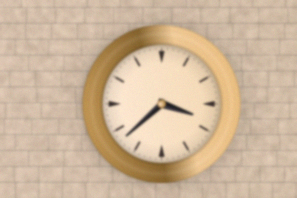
3h38
